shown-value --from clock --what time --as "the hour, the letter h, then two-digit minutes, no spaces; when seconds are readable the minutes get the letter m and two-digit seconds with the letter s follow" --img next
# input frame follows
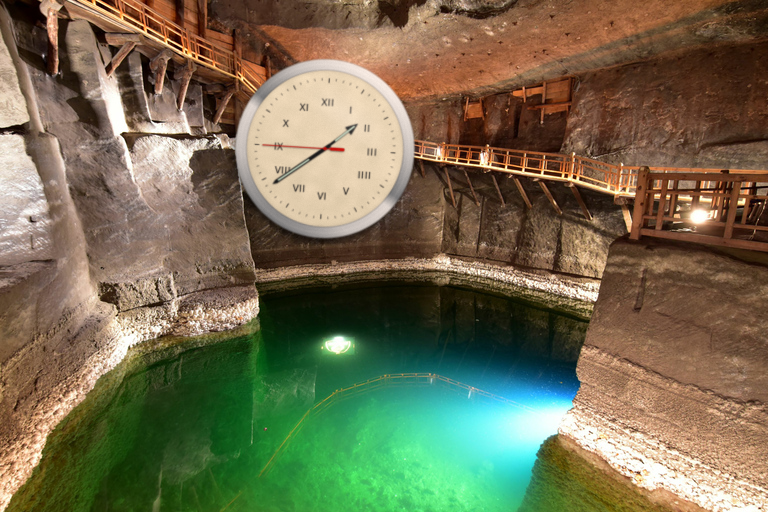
1h38m45s
